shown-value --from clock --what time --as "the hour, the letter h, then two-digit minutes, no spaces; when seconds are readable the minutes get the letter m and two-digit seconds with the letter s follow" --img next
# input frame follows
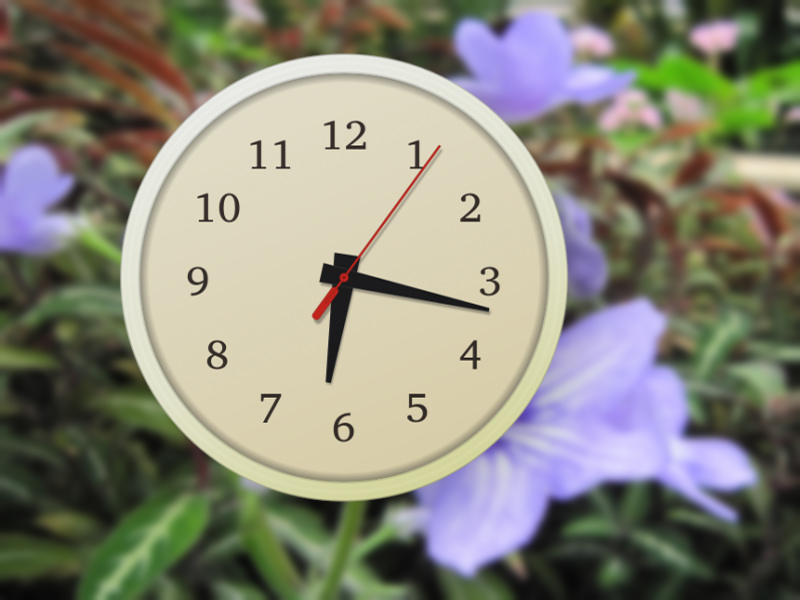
6h17m06s
